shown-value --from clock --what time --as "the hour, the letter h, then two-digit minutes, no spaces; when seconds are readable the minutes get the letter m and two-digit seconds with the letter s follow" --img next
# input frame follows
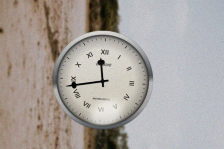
11h43
